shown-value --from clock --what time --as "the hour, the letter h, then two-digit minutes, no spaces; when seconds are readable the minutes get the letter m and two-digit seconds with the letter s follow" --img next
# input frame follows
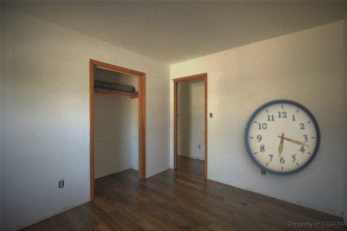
6h18
